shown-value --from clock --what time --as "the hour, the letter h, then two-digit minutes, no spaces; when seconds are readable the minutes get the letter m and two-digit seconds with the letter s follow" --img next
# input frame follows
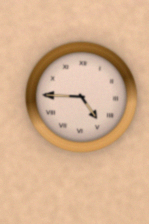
4h45
